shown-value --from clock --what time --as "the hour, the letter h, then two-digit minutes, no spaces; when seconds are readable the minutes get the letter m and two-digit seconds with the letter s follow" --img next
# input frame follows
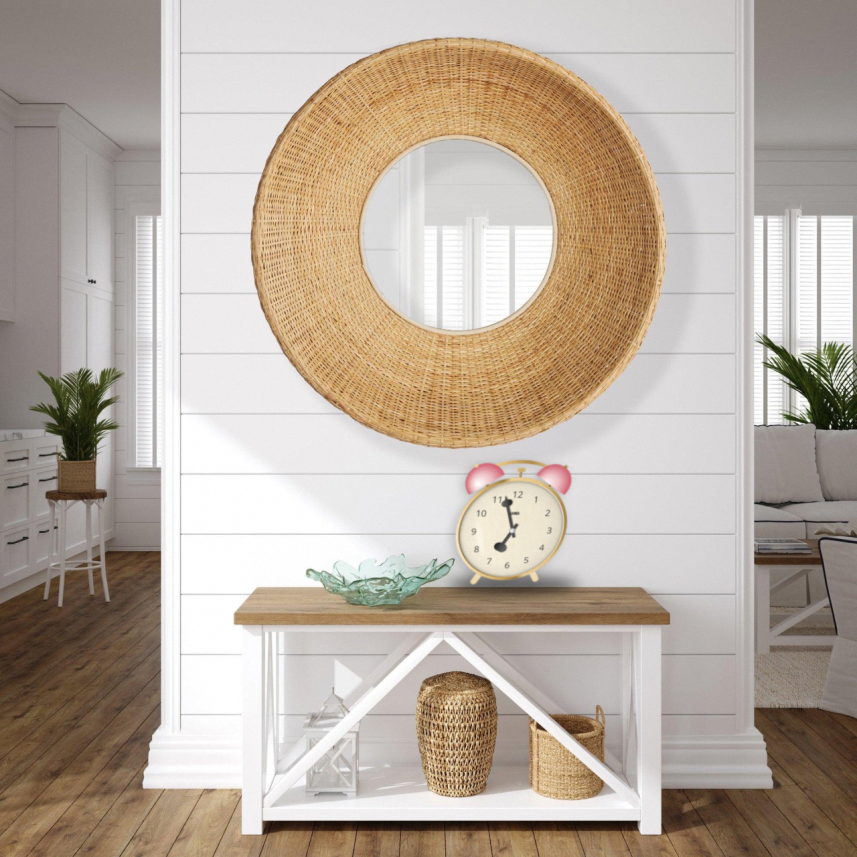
6h57
